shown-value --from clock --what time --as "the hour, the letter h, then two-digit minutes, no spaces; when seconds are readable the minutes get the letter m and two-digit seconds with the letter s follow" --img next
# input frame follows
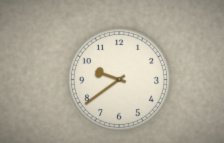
9h39
